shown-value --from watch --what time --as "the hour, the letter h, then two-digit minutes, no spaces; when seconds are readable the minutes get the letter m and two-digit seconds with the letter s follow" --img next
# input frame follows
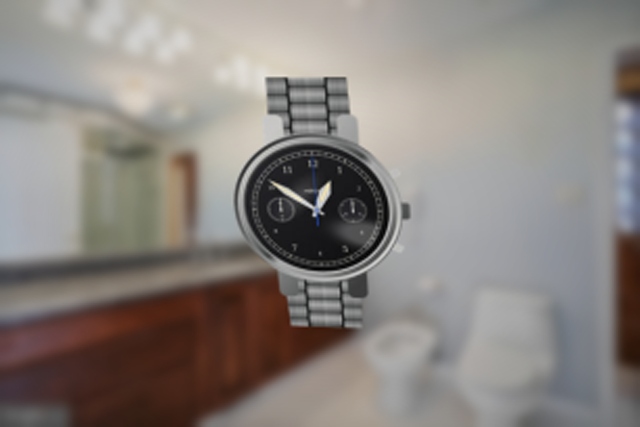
12h51
